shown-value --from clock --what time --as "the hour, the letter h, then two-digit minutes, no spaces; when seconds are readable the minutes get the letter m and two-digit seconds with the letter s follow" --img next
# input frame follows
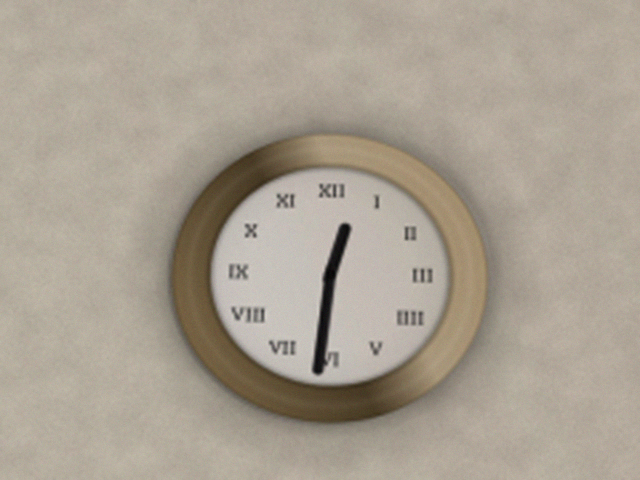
12h31
